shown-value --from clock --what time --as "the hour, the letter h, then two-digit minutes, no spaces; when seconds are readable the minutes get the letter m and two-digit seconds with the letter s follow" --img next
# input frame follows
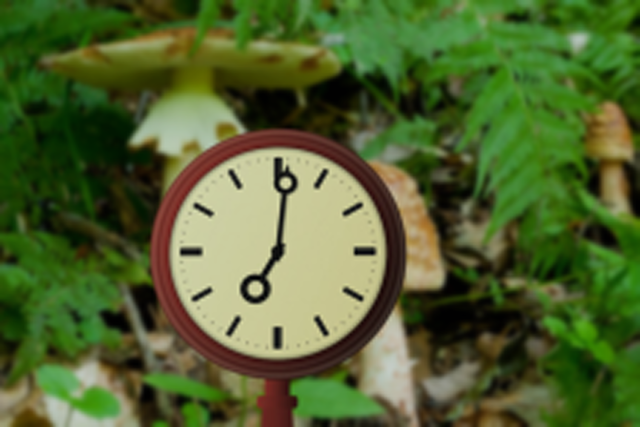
7h01
